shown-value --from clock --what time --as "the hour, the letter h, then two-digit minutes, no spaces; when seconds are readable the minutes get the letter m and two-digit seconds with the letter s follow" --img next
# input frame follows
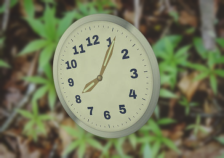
8h06
